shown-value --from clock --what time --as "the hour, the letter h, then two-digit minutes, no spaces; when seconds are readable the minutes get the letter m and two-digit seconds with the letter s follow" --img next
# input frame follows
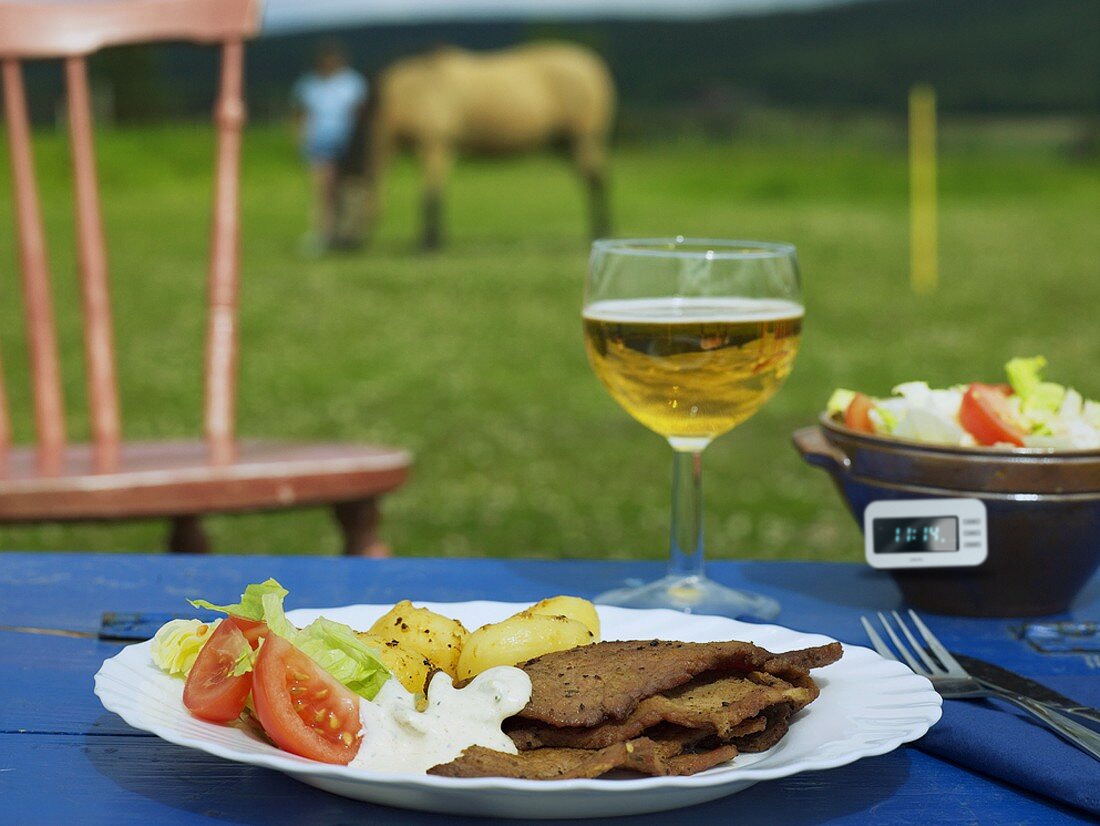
11h14
